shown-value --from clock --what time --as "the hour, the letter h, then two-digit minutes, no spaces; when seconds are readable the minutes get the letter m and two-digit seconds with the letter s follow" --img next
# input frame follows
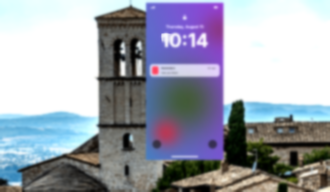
10h14
